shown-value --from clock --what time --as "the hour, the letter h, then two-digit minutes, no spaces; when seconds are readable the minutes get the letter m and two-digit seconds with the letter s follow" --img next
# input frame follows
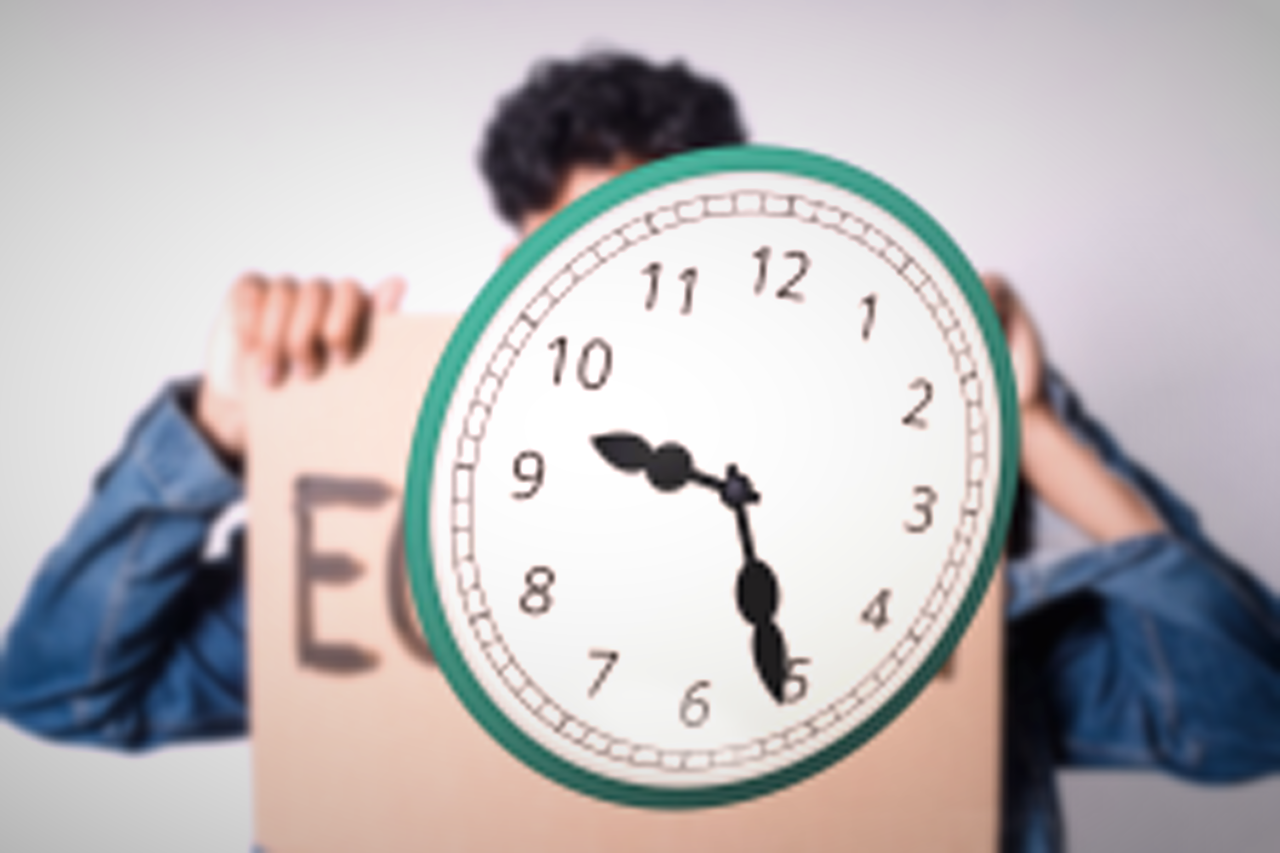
9h26
